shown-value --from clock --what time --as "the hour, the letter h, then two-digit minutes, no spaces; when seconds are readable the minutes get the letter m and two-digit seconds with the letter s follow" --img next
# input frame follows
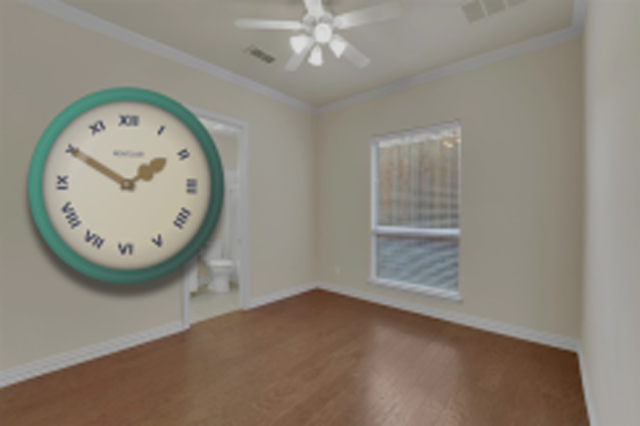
1h50
